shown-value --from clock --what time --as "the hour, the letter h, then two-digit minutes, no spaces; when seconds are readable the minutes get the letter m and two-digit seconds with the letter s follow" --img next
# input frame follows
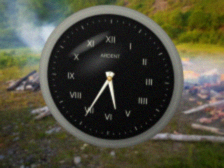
5h35
